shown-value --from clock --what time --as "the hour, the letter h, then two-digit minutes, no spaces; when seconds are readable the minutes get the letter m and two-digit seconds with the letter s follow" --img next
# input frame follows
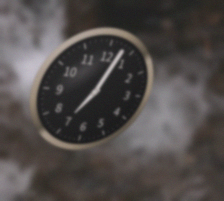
7h03
